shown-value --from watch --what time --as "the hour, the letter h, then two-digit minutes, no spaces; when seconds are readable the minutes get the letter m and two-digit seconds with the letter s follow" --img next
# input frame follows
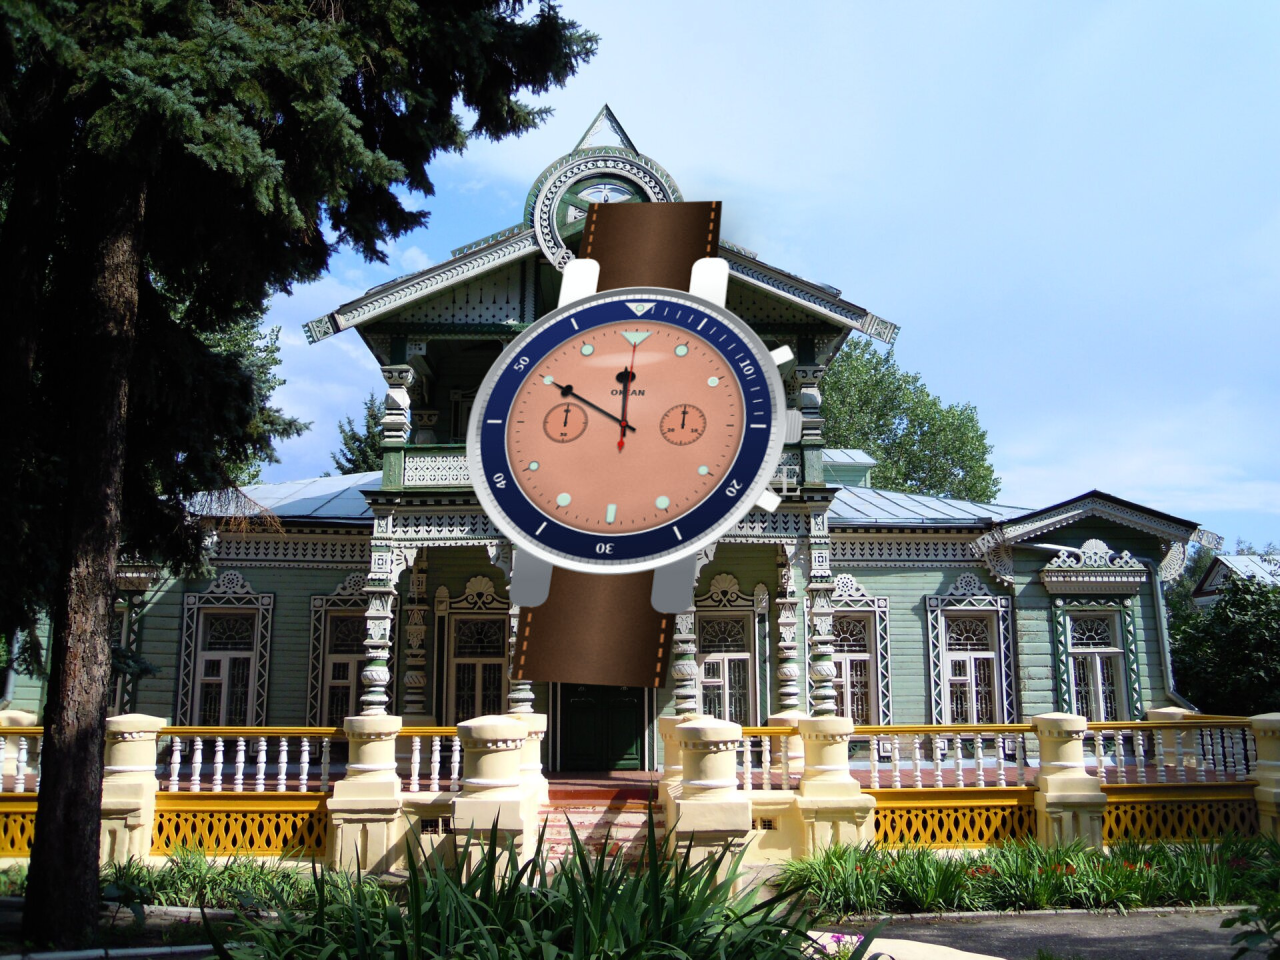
11h50
